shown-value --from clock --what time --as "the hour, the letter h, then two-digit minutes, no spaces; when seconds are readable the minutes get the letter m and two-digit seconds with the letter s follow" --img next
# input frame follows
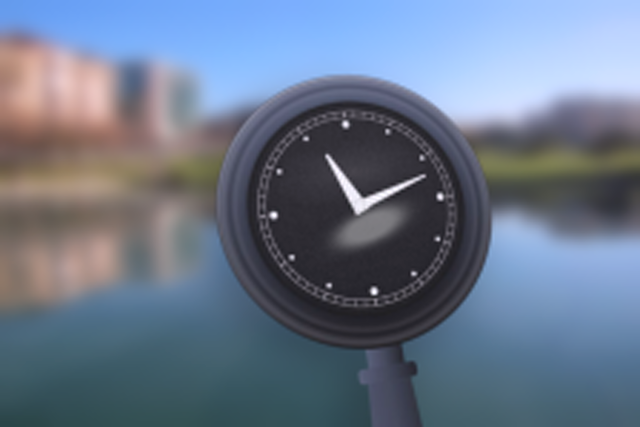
11h12
